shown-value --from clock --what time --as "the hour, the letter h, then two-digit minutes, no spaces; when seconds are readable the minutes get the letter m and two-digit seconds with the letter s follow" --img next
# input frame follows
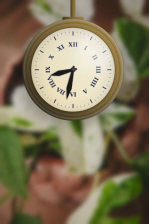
8h32
